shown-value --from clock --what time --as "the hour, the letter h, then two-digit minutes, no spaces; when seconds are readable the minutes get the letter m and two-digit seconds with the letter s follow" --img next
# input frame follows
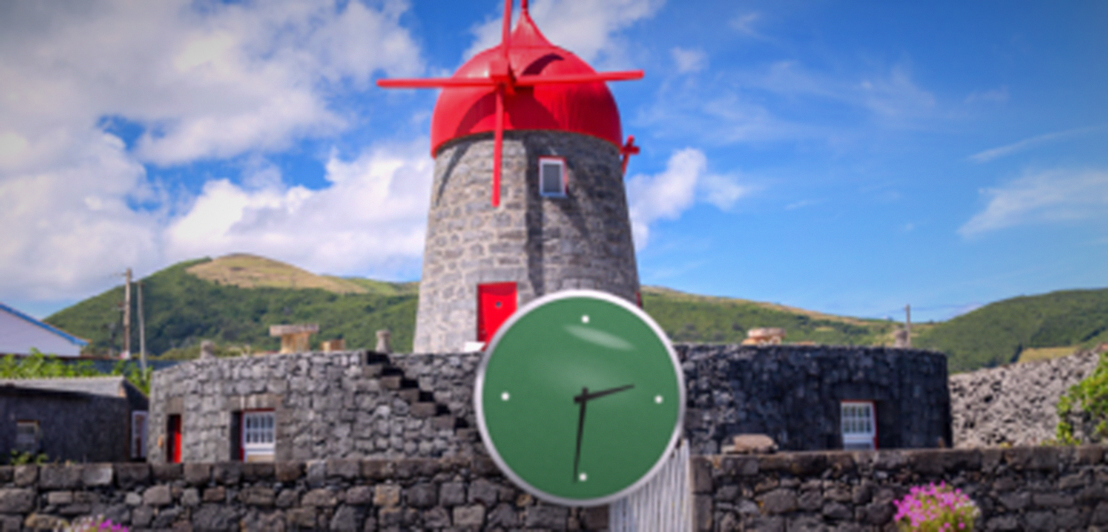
2h31
